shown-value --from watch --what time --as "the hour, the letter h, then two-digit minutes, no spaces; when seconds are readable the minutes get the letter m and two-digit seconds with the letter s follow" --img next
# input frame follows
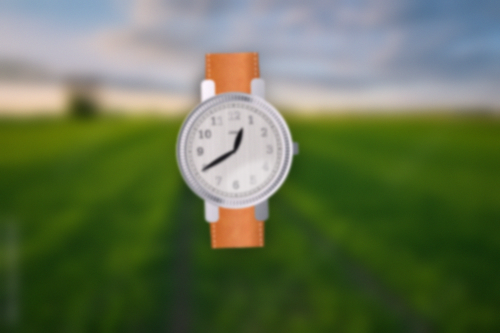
12h40
